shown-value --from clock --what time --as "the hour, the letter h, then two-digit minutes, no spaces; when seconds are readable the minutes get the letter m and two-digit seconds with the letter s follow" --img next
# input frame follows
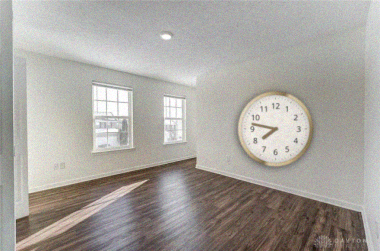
7h47
